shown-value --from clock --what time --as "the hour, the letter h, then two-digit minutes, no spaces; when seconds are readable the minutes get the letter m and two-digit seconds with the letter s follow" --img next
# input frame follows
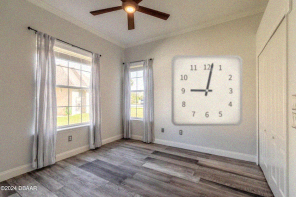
9h02
